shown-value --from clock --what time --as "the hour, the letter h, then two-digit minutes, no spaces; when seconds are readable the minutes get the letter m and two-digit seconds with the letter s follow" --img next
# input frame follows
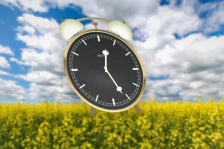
12h26
